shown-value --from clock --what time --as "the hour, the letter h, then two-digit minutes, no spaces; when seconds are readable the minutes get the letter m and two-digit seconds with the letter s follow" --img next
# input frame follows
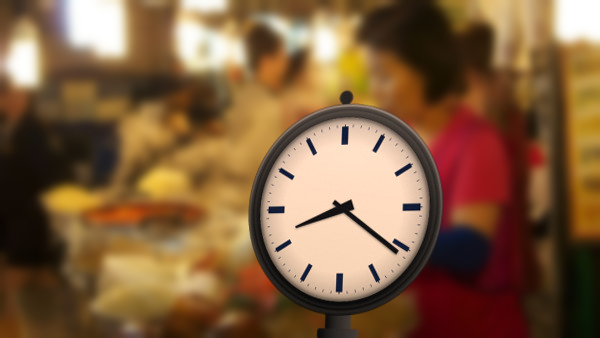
8h21
